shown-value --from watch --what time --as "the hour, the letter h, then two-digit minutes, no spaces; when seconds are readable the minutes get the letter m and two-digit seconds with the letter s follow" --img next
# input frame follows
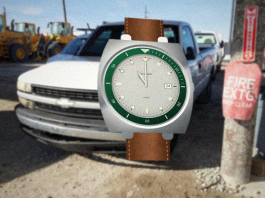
11h00
